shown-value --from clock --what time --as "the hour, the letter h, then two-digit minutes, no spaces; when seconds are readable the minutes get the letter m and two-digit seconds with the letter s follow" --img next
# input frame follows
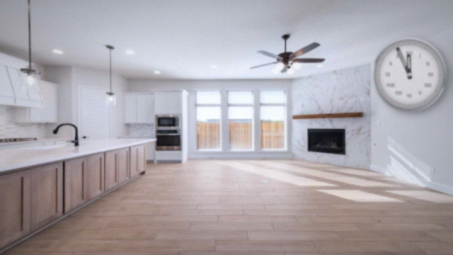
11h56
